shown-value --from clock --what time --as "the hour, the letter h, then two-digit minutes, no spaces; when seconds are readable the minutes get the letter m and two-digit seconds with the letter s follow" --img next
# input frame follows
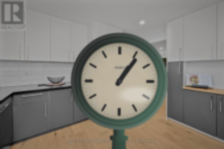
1h06
